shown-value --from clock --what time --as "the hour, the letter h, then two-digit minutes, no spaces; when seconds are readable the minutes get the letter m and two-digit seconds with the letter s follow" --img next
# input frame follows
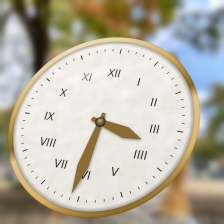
3h31
